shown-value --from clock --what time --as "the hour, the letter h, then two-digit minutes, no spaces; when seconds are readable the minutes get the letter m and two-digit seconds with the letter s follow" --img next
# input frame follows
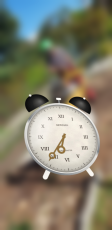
6h36
